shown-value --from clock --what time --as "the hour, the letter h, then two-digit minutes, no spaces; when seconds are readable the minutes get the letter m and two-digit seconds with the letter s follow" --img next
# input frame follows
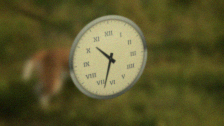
10h33
